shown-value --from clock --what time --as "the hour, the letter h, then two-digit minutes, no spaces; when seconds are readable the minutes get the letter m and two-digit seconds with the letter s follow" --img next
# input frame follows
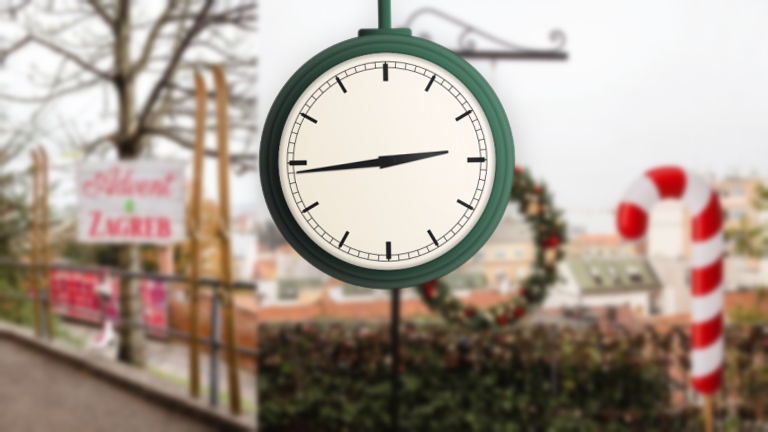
2h44
